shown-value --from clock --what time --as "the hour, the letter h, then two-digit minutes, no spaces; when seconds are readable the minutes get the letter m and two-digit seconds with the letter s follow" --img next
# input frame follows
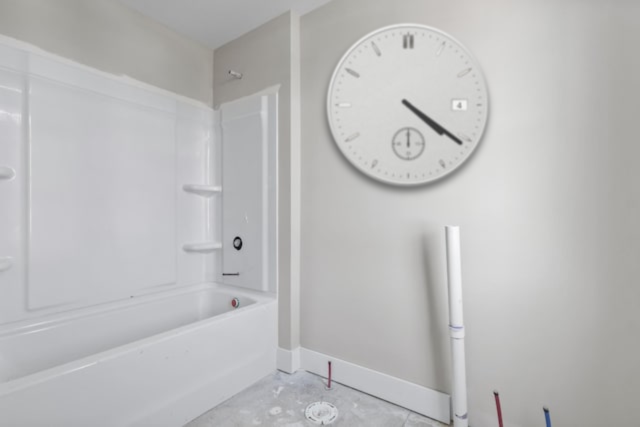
4h21
